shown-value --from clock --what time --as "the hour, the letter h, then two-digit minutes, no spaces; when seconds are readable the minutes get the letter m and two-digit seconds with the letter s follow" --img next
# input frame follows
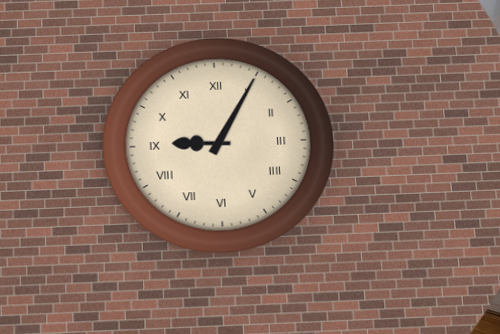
9h05
